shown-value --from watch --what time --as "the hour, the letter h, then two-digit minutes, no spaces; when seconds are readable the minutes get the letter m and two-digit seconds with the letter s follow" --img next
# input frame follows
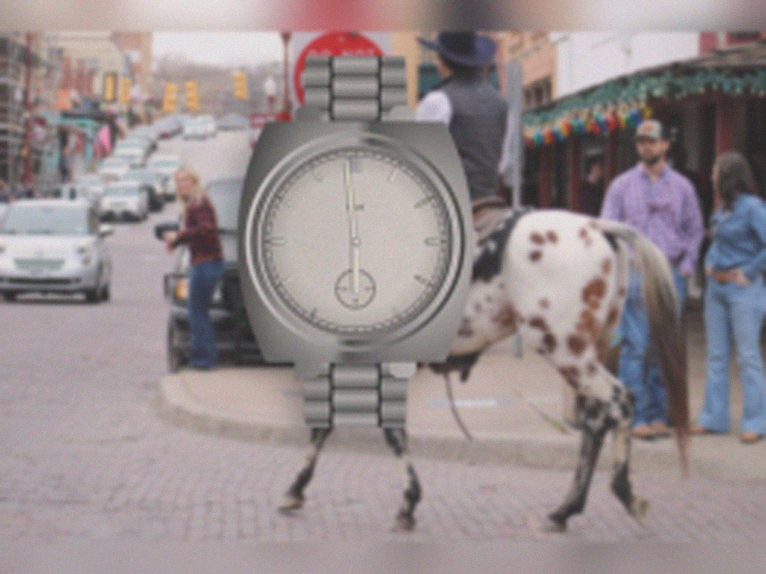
5h59
